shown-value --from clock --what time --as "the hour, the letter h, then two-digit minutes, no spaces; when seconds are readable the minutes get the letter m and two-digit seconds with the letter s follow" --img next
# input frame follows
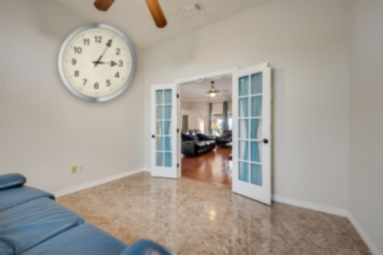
3h05
